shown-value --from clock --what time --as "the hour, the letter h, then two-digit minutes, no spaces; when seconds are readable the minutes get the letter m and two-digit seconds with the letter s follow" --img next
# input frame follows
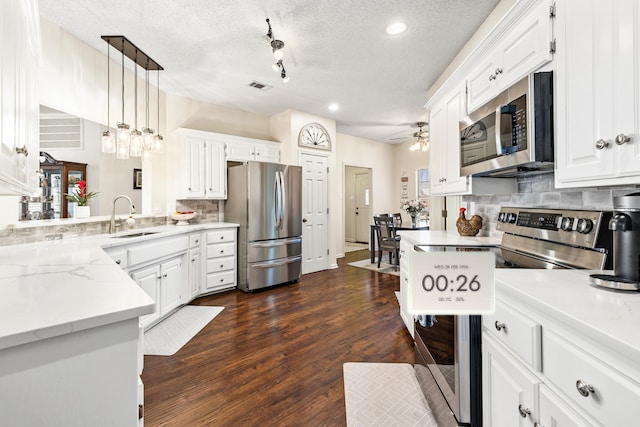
0h26
